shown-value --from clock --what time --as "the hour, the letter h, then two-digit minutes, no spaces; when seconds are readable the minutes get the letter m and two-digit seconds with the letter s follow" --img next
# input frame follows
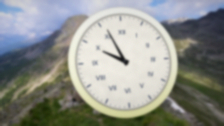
9h56
